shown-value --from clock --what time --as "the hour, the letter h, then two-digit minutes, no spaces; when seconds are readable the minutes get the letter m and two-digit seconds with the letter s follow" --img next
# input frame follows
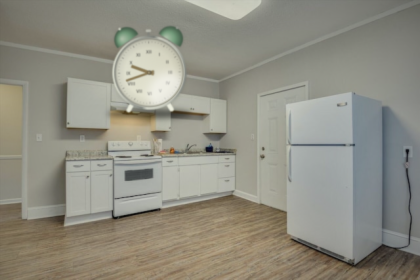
9h42
